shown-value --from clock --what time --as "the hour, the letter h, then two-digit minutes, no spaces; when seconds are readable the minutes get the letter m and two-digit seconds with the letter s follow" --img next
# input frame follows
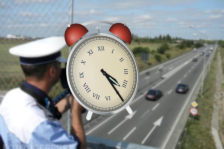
4h25
